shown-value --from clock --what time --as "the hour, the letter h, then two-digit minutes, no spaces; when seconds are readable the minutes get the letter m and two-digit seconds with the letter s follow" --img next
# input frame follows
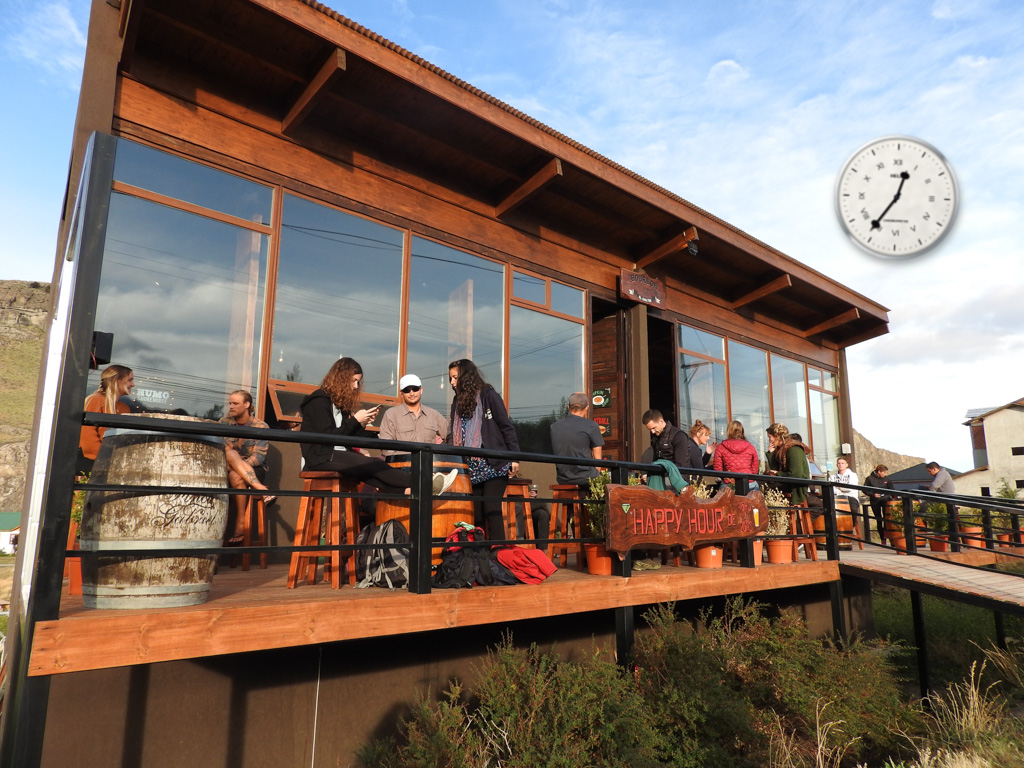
12h36
